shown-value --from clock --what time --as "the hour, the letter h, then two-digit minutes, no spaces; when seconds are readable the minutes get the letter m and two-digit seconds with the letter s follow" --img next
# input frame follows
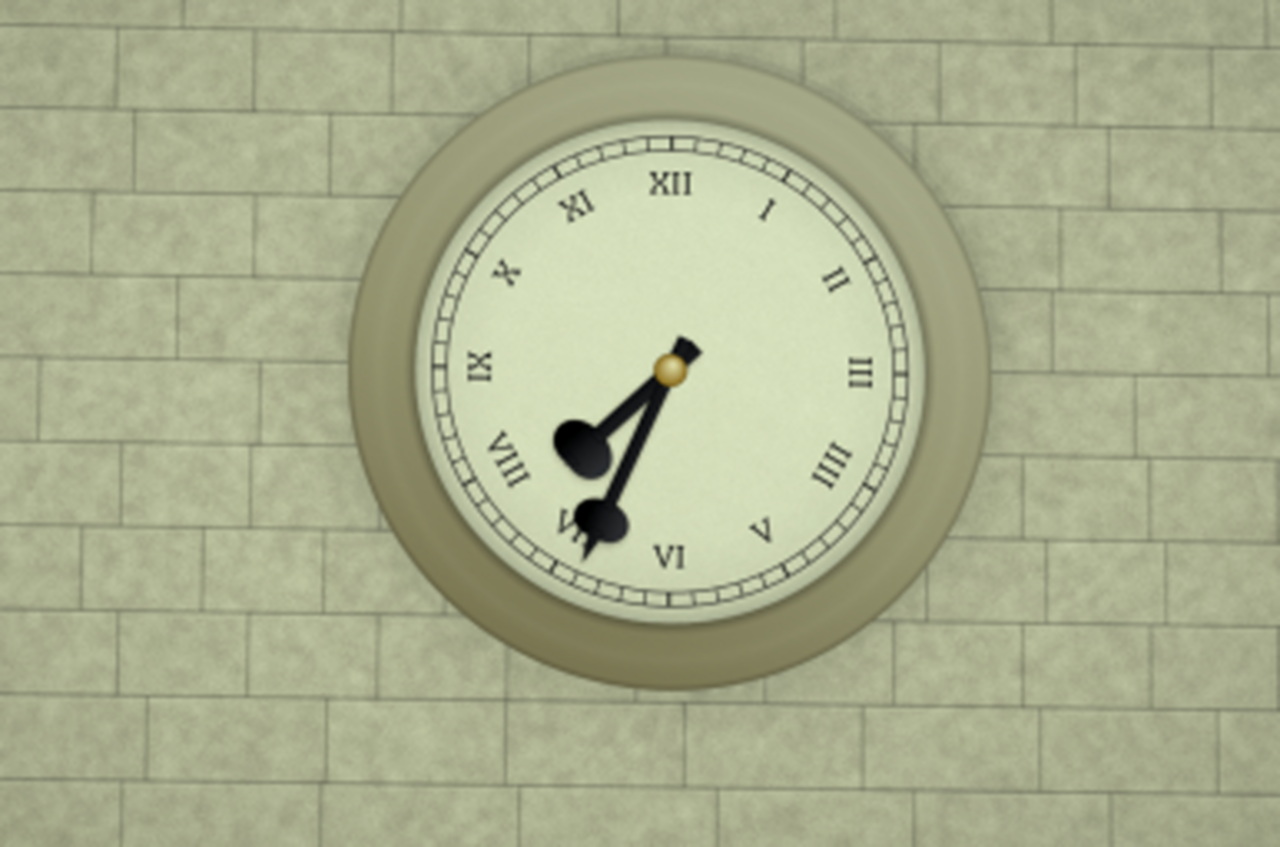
7h34
